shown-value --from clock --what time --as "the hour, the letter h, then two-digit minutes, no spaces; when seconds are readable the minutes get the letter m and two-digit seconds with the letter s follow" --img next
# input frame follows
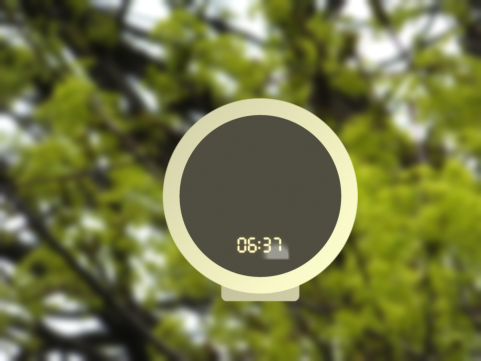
6h37
